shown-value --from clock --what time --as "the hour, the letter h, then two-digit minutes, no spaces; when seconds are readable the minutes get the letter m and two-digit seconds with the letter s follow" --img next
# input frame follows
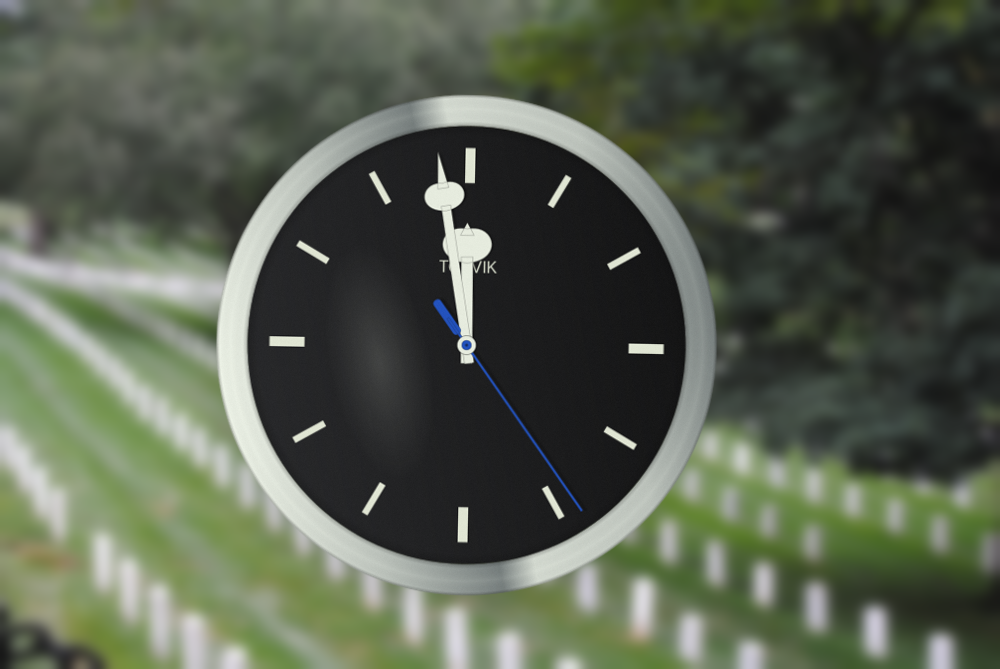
11h58m24s
